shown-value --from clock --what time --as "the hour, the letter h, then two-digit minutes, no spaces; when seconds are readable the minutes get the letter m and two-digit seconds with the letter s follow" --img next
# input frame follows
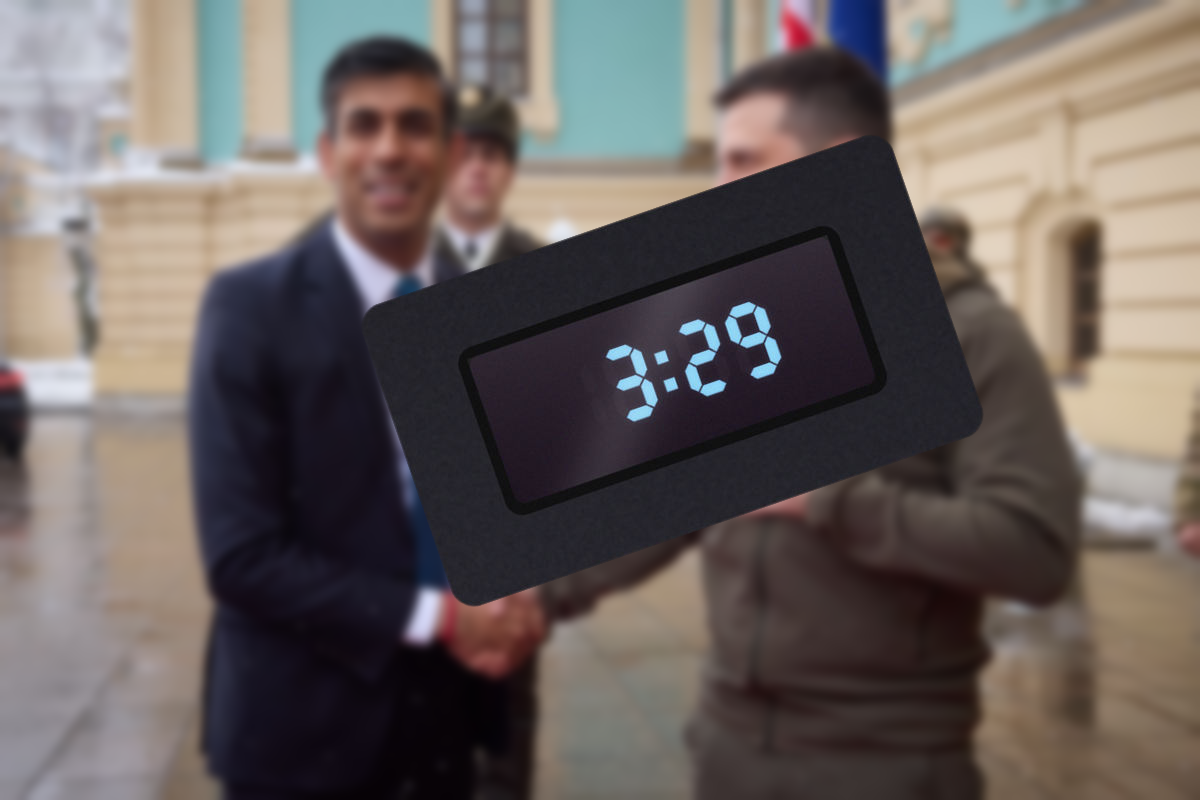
3h29
